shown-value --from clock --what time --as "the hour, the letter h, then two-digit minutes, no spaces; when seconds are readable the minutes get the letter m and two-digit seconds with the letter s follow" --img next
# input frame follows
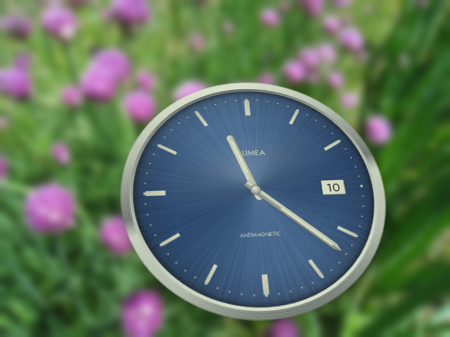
11h22
